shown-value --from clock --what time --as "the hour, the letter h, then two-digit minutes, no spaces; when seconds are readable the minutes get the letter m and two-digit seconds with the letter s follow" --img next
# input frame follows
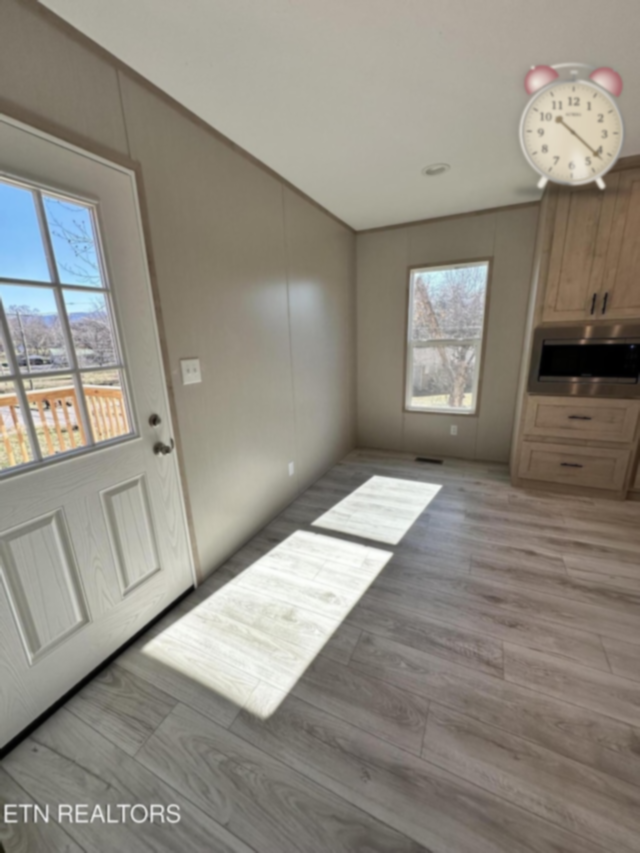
10h22
